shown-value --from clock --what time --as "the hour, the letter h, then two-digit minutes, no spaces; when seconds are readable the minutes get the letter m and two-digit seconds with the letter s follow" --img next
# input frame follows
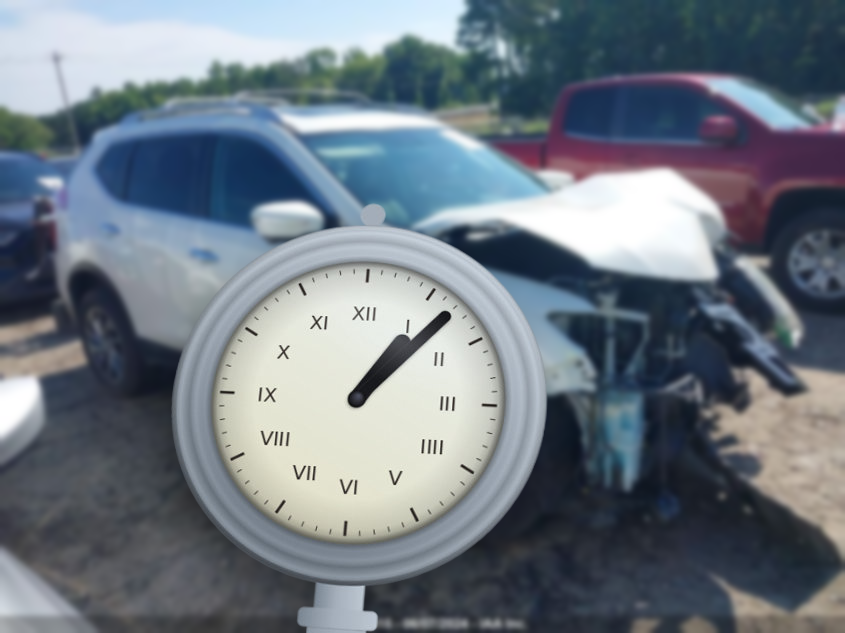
1h07
